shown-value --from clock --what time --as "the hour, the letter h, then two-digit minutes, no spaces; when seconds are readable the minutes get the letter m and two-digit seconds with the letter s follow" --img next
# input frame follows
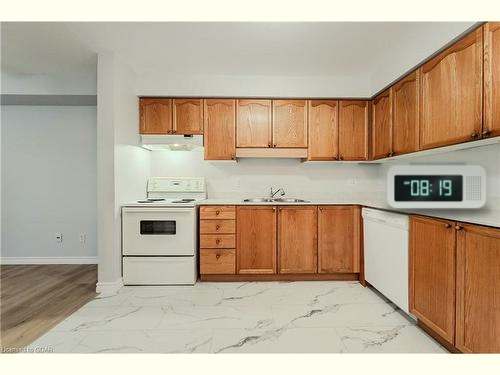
8h19
